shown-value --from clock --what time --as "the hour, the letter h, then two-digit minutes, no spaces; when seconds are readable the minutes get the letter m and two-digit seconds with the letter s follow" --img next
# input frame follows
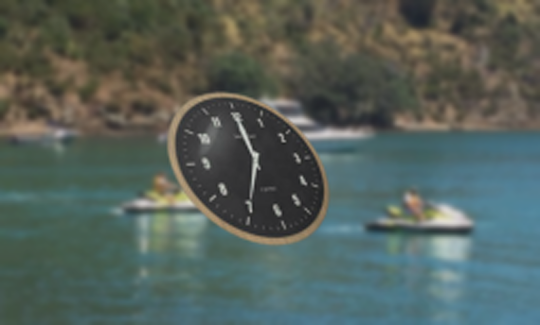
7h00
